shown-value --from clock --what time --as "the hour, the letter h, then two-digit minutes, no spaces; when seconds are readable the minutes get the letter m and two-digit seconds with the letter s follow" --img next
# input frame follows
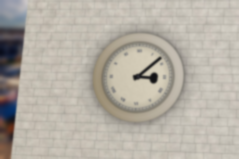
3h08
